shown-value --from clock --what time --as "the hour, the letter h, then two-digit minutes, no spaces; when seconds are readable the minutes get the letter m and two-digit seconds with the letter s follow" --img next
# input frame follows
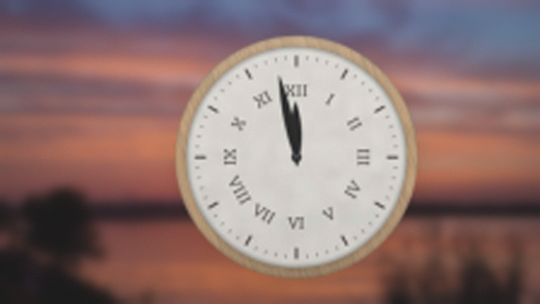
11h58
